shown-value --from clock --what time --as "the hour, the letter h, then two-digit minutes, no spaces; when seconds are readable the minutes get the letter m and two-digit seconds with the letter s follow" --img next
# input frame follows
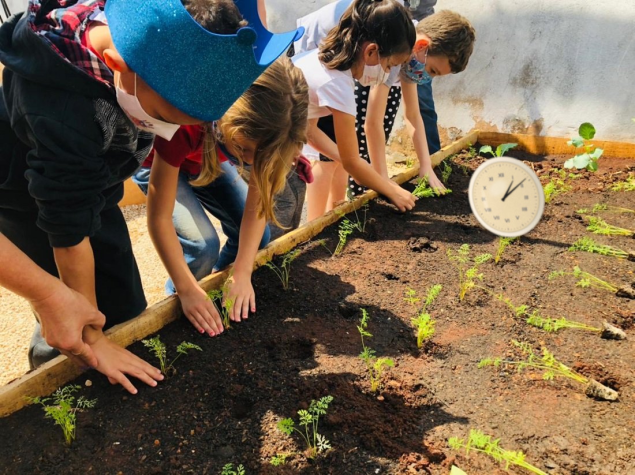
1h09
